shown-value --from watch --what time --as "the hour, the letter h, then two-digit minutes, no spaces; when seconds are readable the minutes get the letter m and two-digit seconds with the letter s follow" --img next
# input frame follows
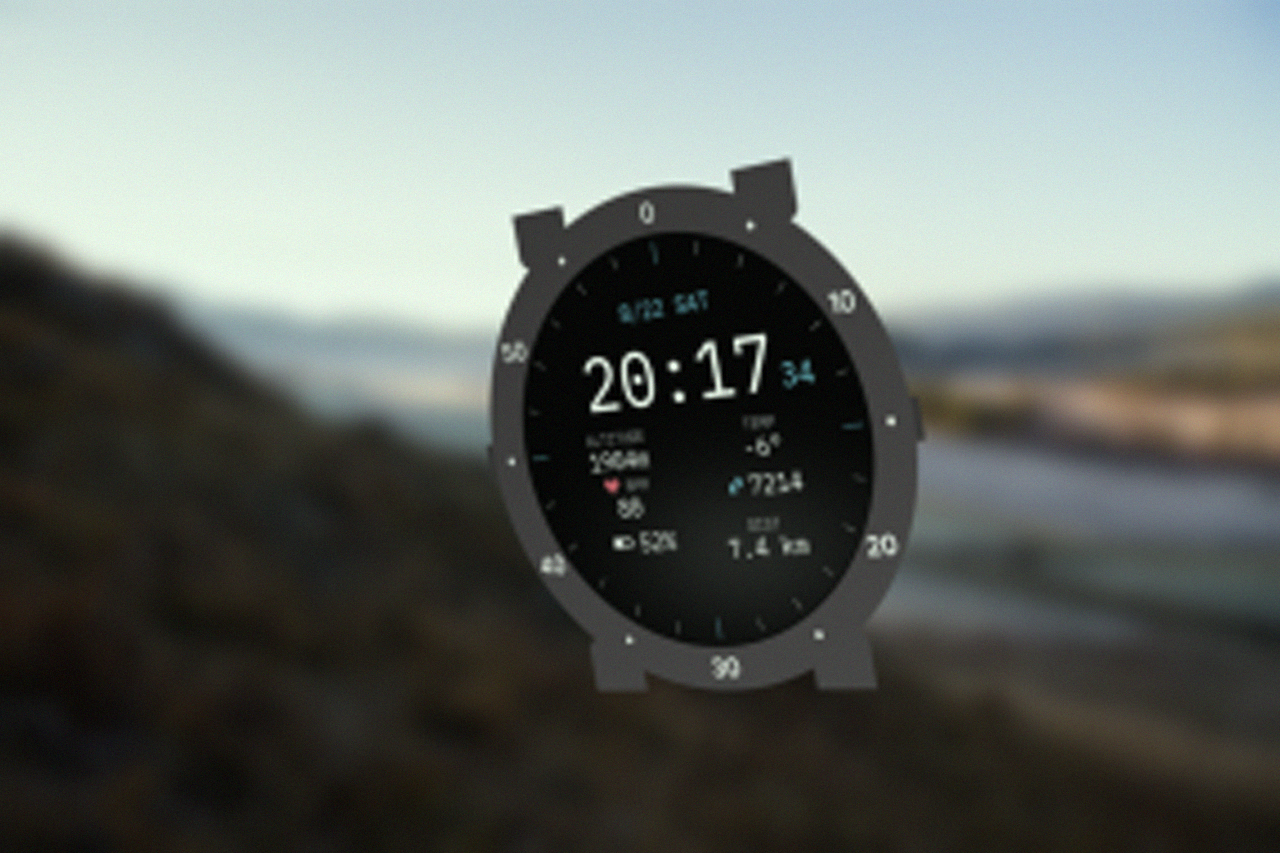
20h17
